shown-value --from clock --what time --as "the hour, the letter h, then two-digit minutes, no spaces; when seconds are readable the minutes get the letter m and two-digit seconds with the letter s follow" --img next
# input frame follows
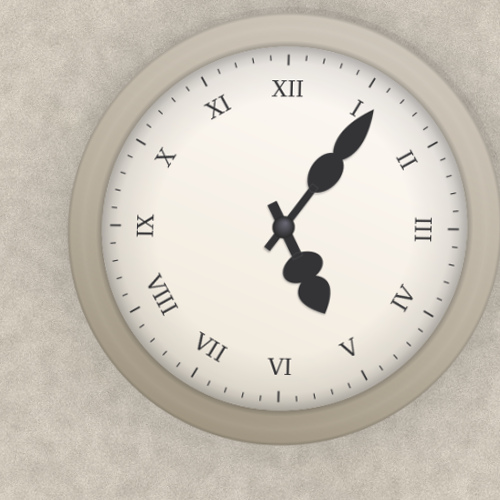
5h06
